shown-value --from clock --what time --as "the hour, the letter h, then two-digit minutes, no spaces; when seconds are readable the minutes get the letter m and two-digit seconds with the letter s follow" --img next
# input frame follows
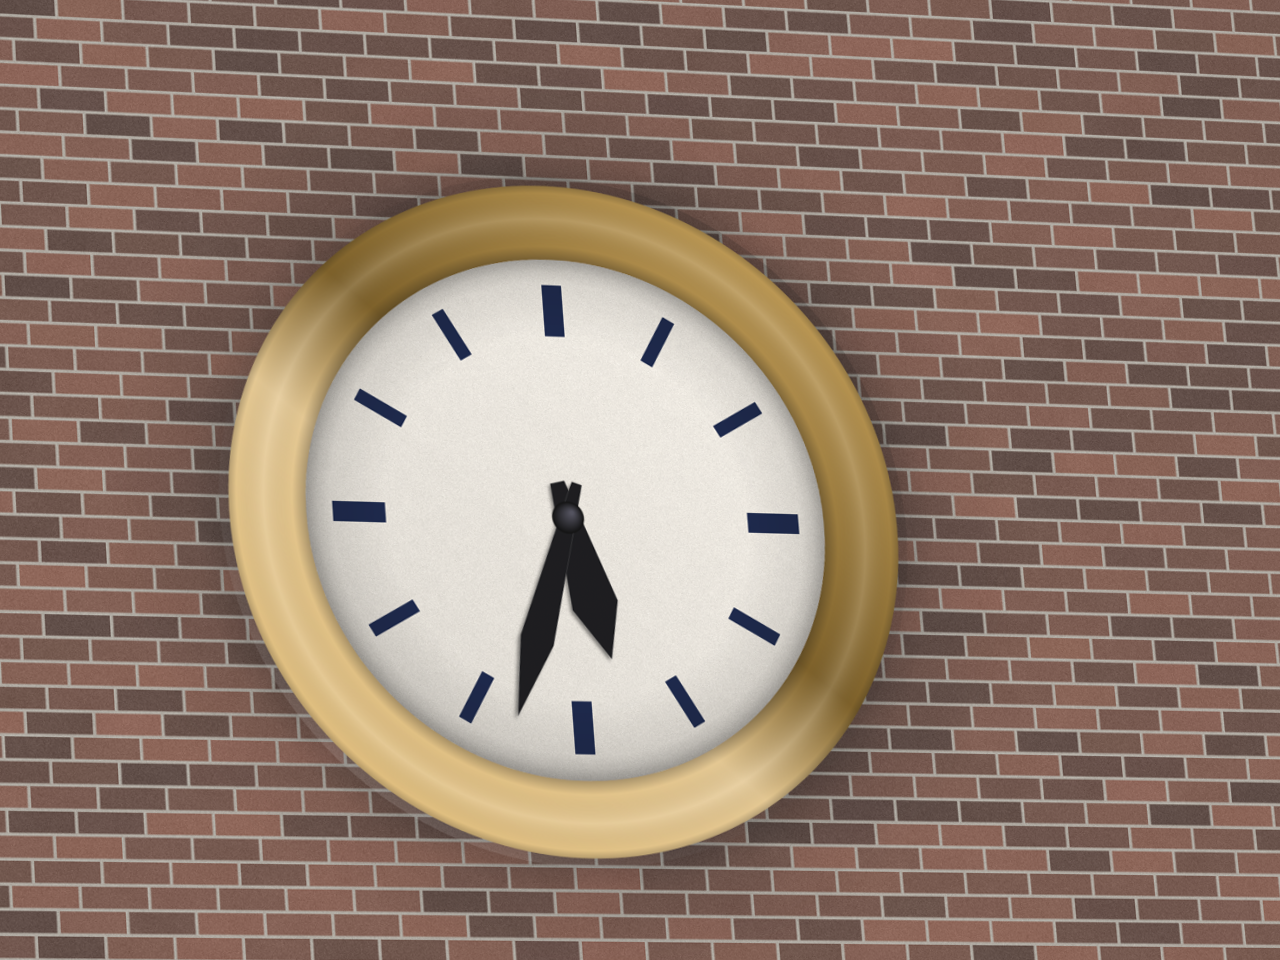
5h33
